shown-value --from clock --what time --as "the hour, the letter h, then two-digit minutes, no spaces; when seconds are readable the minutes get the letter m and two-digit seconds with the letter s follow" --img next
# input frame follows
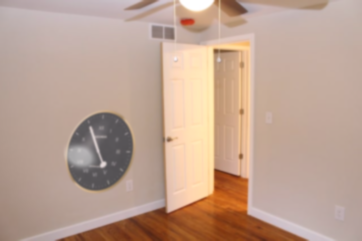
4h55
